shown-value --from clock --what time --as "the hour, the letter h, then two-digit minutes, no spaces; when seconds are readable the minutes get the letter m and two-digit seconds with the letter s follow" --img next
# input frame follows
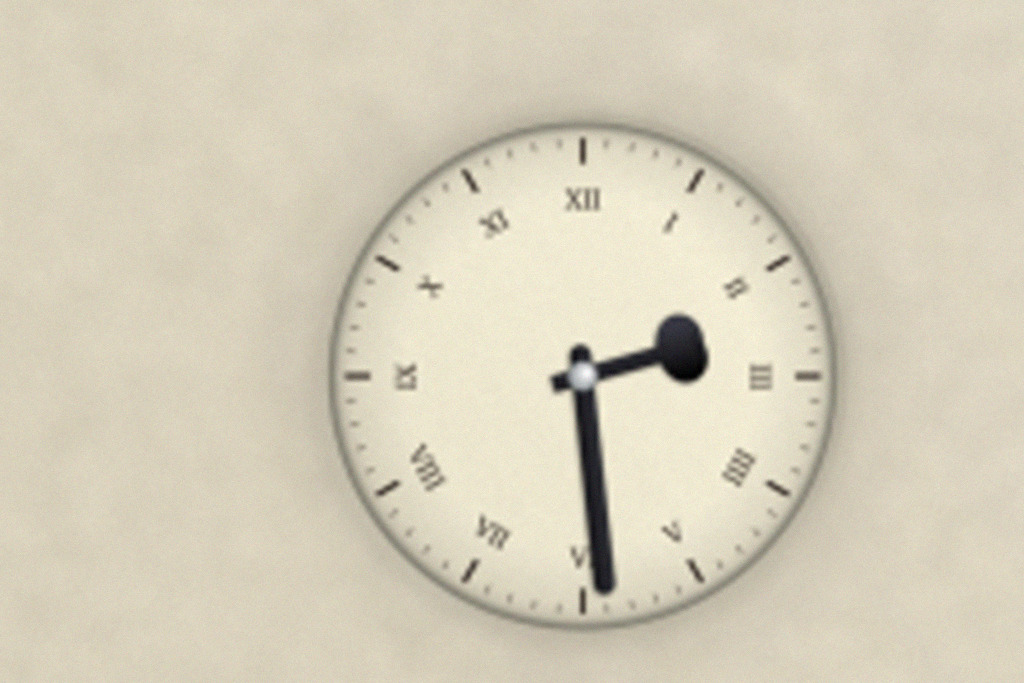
2h29
